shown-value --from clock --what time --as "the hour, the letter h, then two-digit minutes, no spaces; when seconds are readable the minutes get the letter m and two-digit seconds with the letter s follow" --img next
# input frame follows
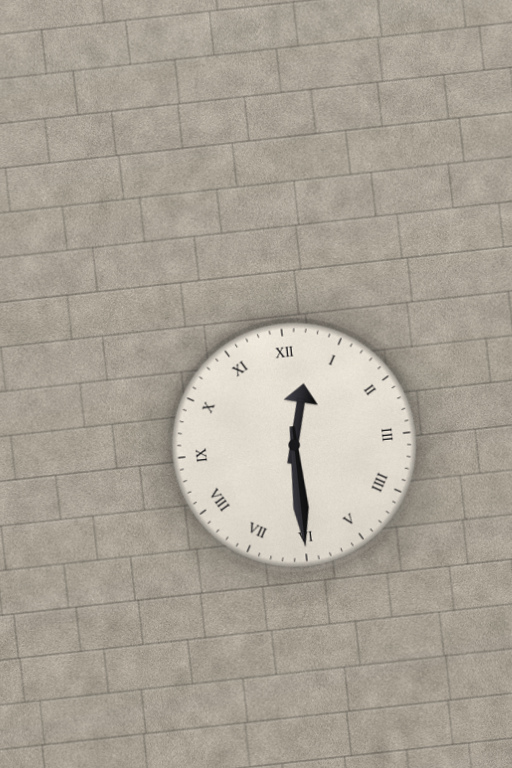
12h30
